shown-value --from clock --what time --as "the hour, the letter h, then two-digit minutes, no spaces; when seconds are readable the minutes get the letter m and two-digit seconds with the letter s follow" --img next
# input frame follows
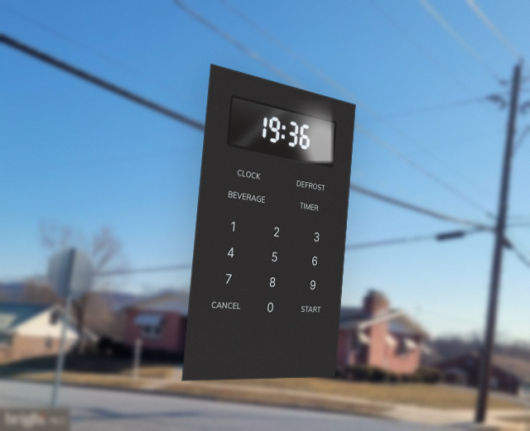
19h36
